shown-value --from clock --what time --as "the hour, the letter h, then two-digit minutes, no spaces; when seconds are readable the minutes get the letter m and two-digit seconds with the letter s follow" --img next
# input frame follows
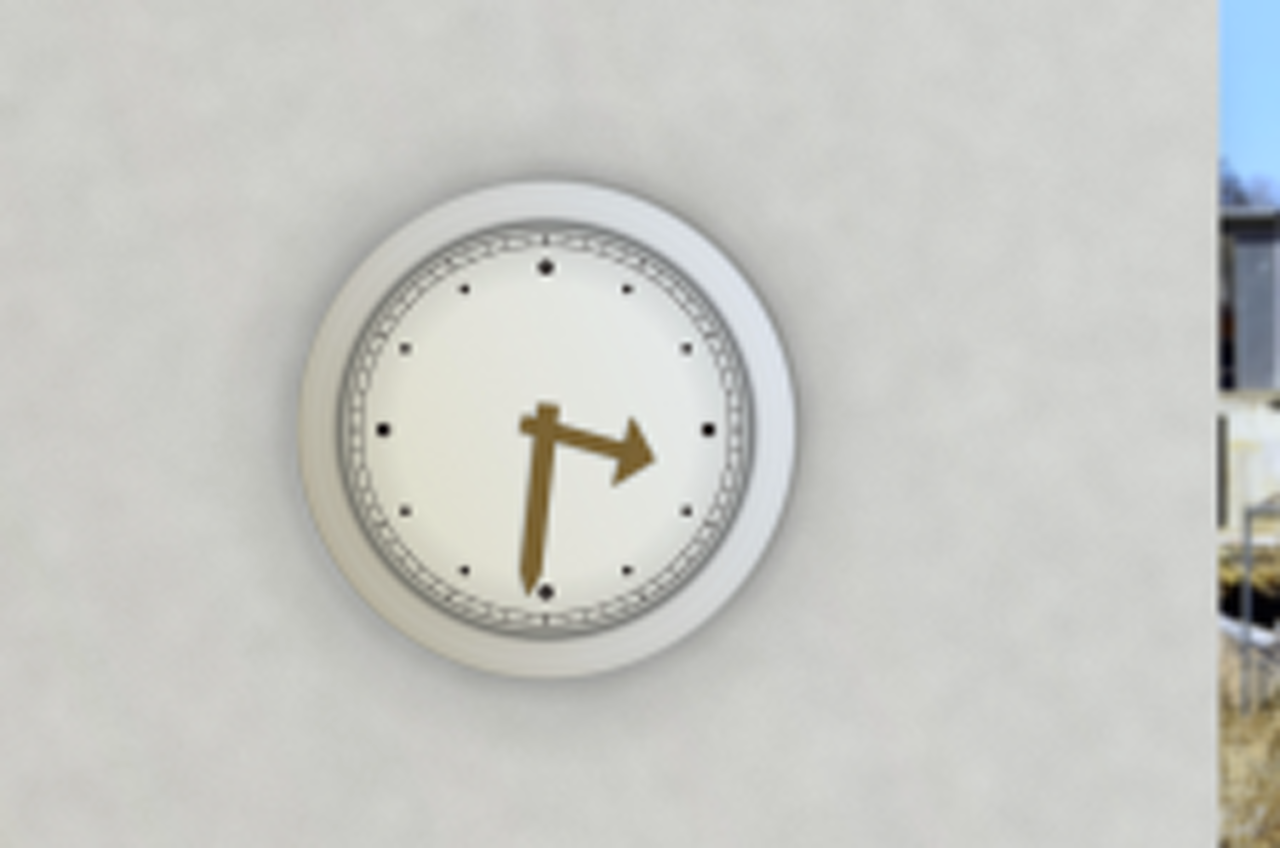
3h31
